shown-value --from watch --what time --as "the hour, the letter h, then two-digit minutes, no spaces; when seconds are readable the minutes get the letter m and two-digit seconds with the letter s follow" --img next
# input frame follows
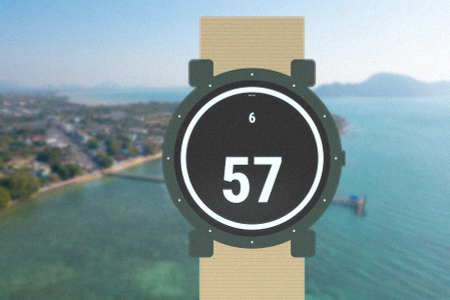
6h57
